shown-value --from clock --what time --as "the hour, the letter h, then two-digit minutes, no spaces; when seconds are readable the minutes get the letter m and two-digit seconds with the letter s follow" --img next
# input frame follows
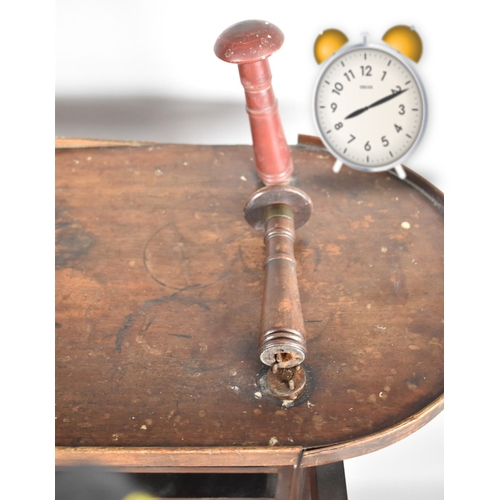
8h11
